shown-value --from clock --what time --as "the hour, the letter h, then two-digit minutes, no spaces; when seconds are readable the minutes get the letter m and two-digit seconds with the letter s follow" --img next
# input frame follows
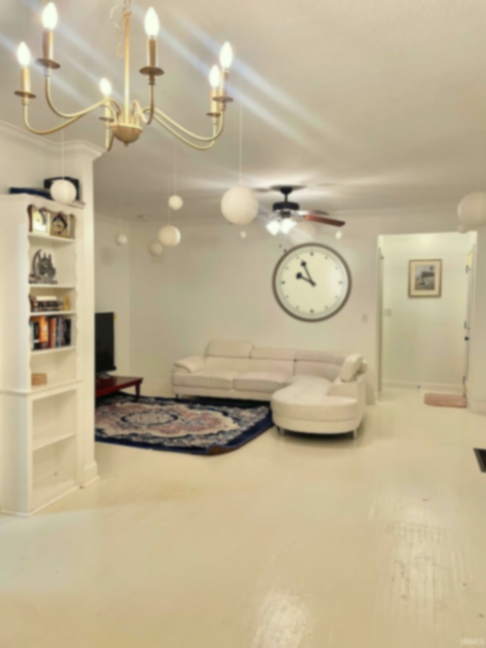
9h56
